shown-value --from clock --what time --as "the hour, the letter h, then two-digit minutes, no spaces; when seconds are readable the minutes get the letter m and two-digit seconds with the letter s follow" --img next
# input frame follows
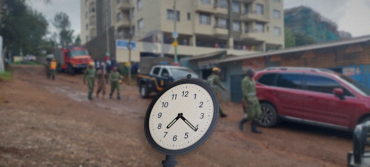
7h21
